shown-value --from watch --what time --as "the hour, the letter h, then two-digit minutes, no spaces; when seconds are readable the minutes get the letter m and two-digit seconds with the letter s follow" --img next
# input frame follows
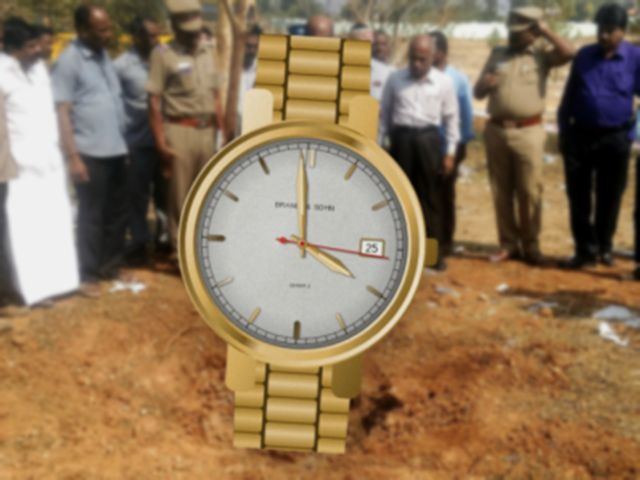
3h59m16s
